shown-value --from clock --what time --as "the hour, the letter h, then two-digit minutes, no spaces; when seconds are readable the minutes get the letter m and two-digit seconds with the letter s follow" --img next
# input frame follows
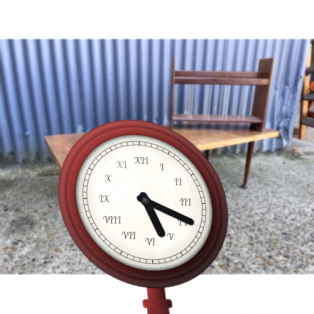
5h19
